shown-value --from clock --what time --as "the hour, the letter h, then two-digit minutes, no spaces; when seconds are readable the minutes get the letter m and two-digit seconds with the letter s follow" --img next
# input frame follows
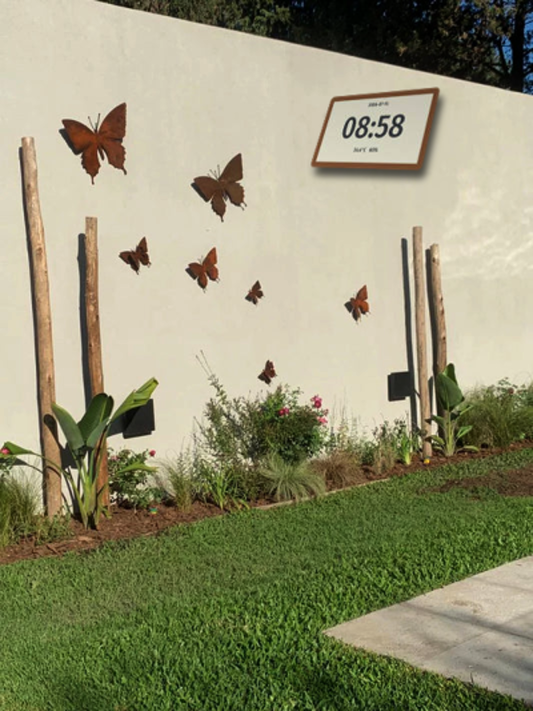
8h58
